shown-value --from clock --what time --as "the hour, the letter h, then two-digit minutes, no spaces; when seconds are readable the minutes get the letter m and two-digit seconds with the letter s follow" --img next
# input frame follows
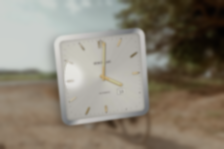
4h01
